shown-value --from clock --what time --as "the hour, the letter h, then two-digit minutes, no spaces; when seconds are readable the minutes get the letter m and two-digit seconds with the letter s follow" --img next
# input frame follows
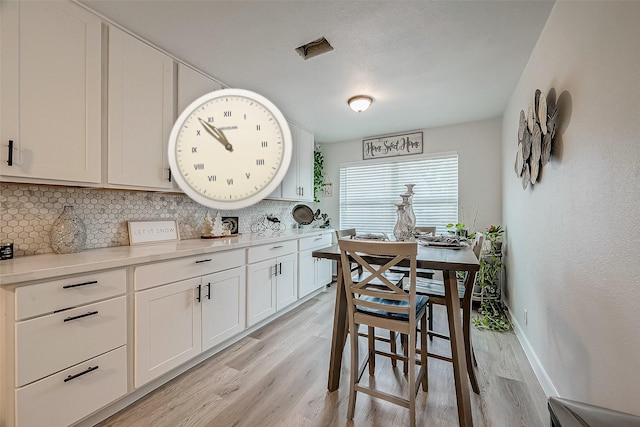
10h53
